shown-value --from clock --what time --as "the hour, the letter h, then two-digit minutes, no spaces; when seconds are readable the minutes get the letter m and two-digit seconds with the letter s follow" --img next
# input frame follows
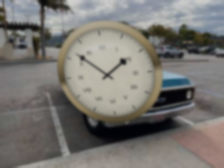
1h52
